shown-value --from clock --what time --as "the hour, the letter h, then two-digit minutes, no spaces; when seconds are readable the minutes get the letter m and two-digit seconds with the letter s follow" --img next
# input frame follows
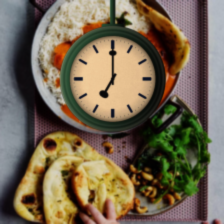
7h00
